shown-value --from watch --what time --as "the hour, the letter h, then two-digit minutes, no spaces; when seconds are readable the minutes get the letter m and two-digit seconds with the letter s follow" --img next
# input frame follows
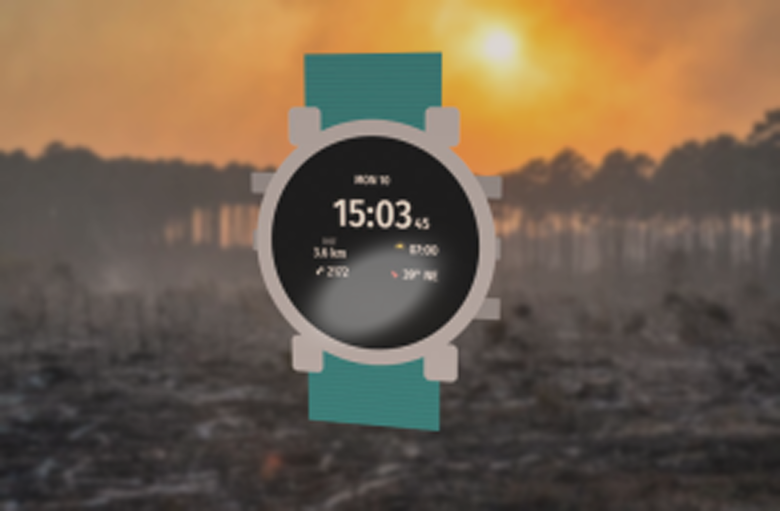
15h03
